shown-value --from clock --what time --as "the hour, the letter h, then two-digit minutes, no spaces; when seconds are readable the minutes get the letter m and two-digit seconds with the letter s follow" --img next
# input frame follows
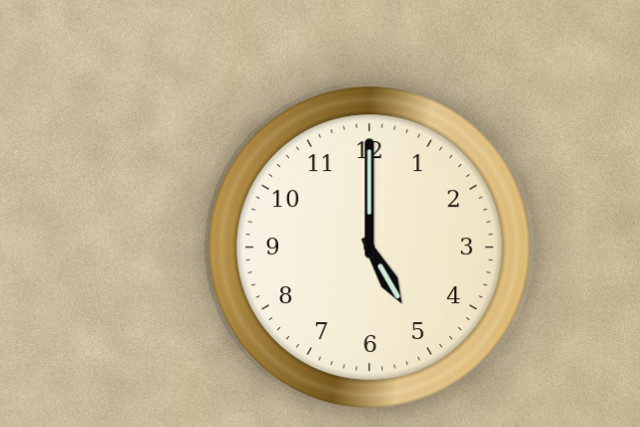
5h00
